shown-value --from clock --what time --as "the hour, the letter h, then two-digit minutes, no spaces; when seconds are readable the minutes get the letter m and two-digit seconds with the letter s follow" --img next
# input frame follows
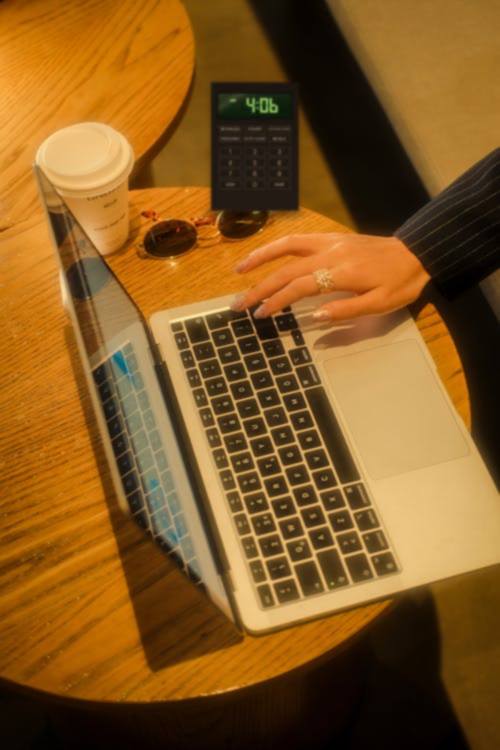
4h06
